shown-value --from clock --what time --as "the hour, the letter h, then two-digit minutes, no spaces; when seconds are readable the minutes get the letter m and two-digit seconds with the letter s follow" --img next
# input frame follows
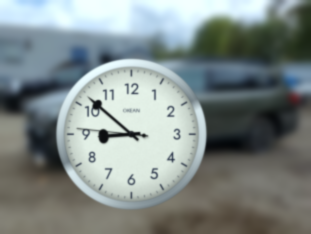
8h51m46s
